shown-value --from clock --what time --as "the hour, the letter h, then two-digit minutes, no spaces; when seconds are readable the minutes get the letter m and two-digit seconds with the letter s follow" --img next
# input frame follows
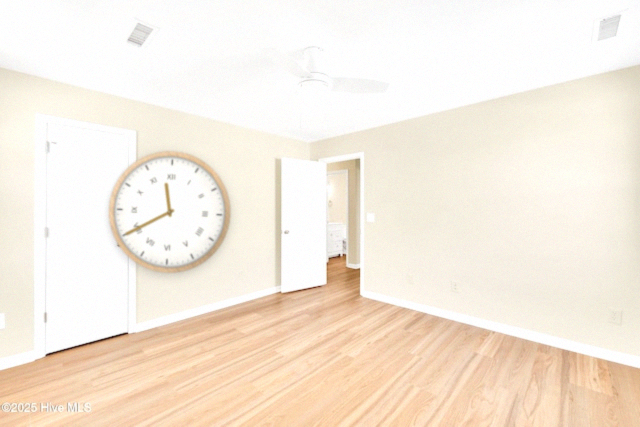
11h40
